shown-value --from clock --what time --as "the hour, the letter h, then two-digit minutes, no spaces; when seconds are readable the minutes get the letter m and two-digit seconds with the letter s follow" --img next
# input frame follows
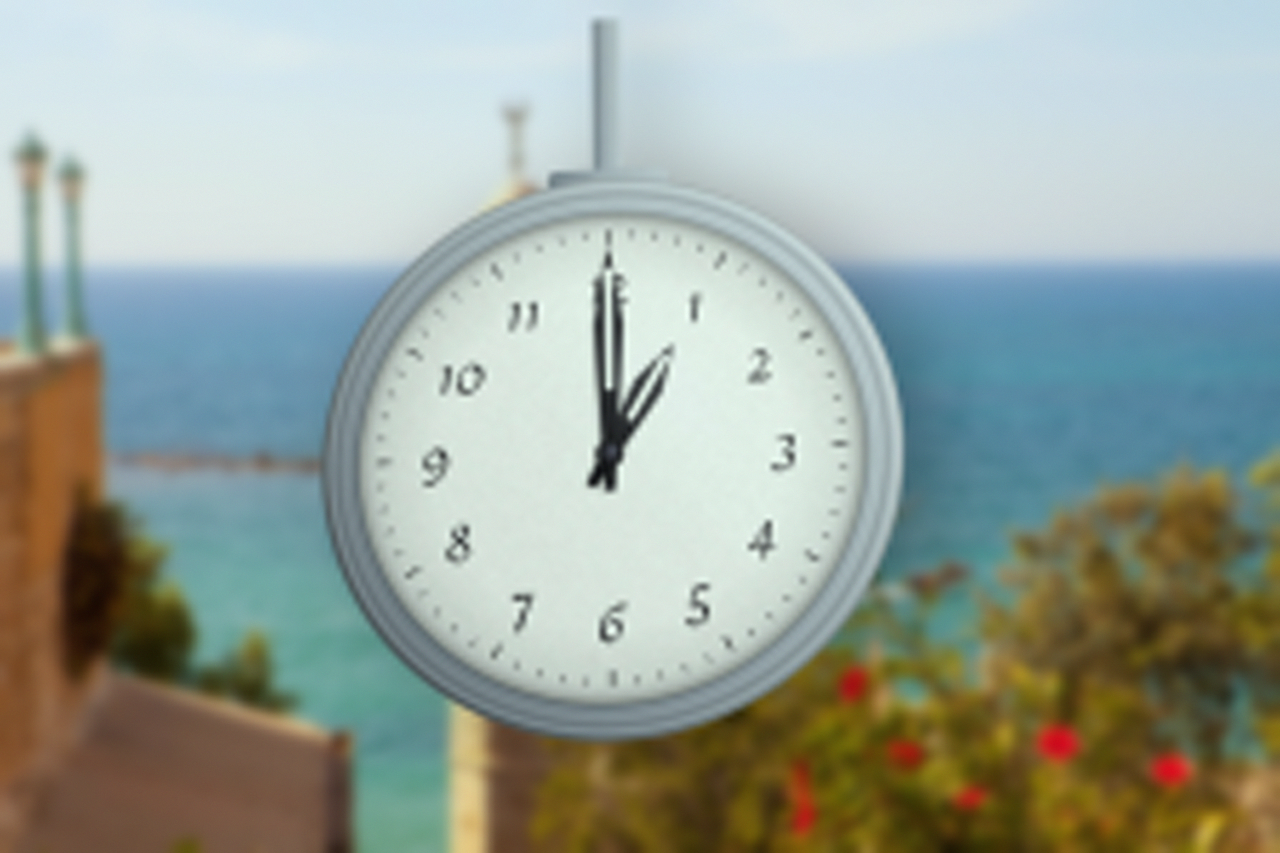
1h00
